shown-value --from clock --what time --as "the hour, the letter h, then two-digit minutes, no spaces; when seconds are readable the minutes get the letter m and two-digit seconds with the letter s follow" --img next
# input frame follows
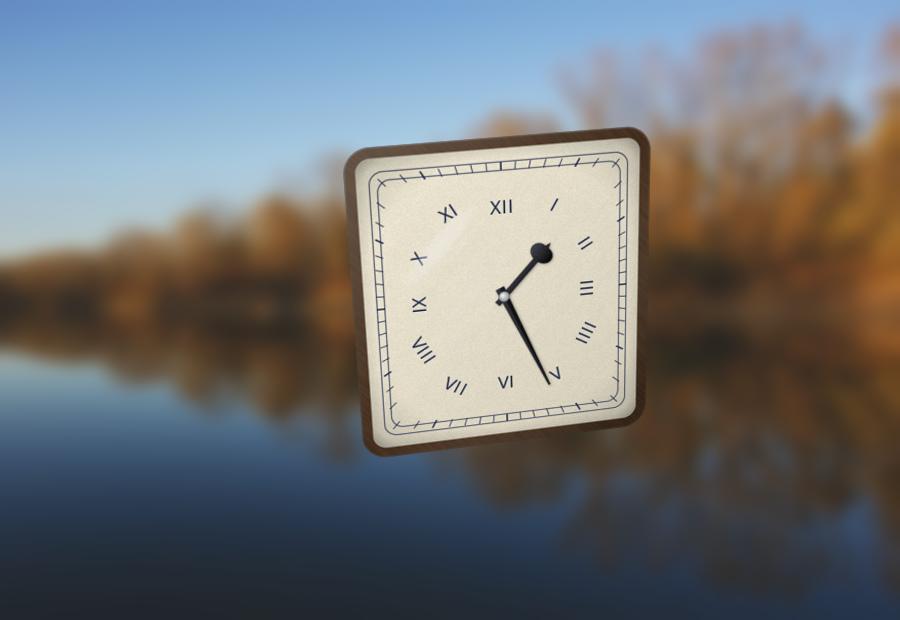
1h26
